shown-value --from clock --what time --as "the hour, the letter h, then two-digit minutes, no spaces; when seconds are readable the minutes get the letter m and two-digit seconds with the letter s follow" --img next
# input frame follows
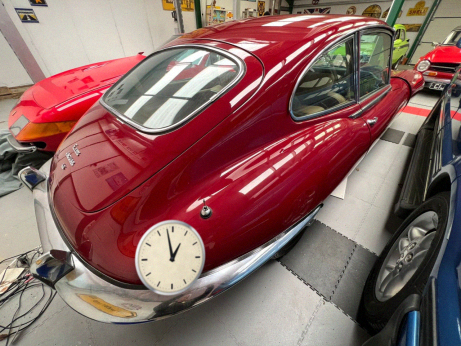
12h58
